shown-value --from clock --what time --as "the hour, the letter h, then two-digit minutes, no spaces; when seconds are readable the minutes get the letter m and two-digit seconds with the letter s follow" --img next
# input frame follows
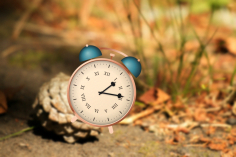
1h14
